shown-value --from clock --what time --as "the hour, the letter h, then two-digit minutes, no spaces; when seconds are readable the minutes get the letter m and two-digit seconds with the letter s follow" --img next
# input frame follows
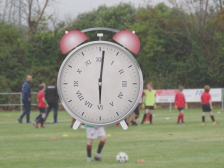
6h01
